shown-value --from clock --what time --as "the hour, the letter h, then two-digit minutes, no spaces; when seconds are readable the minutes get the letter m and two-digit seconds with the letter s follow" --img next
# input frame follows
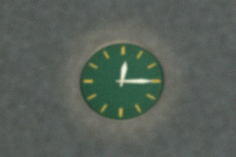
12h15
